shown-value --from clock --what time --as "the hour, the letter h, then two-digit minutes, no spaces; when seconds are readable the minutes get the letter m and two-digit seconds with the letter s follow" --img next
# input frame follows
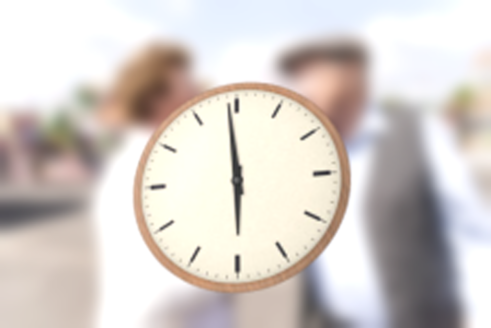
5h59
